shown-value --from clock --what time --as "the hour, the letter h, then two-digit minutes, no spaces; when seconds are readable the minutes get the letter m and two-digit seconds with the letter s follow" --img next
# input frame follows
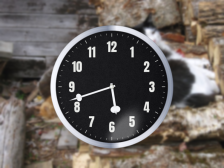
5h42
